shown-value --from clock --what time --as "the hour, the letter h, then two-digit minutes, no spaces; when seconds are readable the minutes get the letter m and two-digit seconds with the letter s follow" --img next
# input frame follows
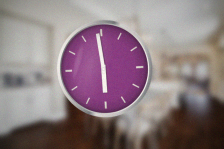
5h59
